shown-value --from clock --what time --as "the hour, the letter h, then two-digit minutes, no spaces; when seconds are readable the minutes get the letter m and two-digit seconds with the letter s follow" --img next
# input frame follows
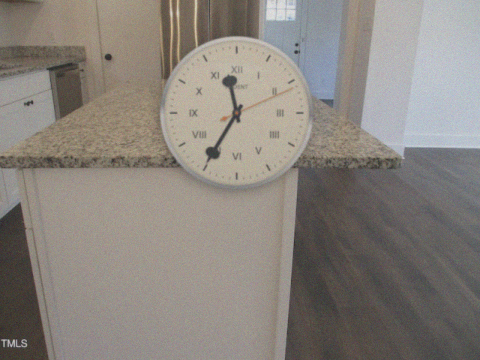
11h35m11s
